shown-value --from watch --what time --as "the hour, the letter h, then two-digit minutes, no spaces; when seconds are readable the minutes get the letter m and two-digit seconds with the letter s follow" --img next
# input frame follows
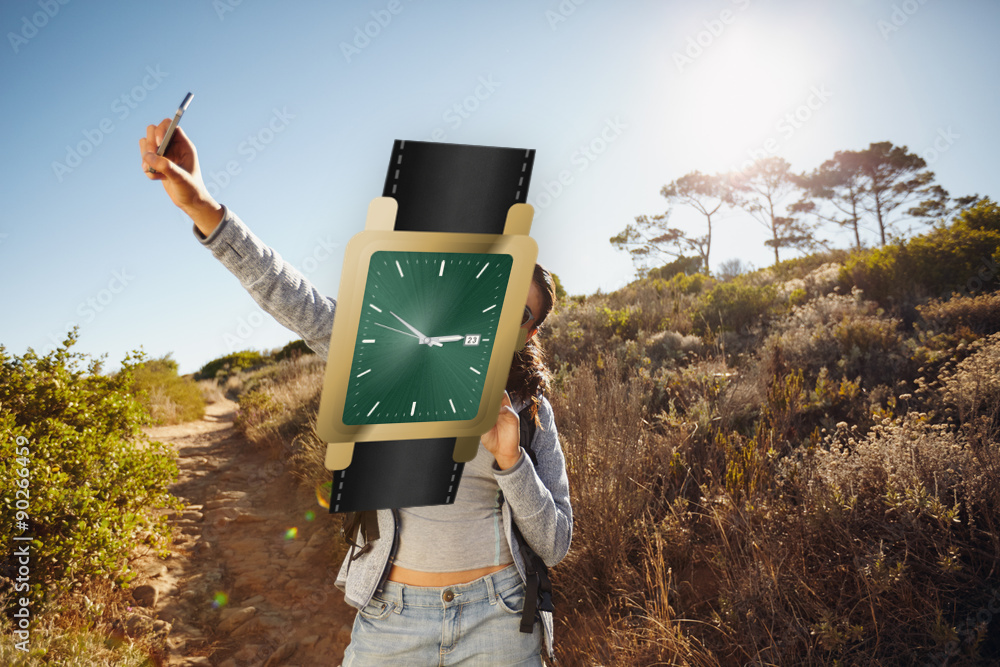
2h50m48s
